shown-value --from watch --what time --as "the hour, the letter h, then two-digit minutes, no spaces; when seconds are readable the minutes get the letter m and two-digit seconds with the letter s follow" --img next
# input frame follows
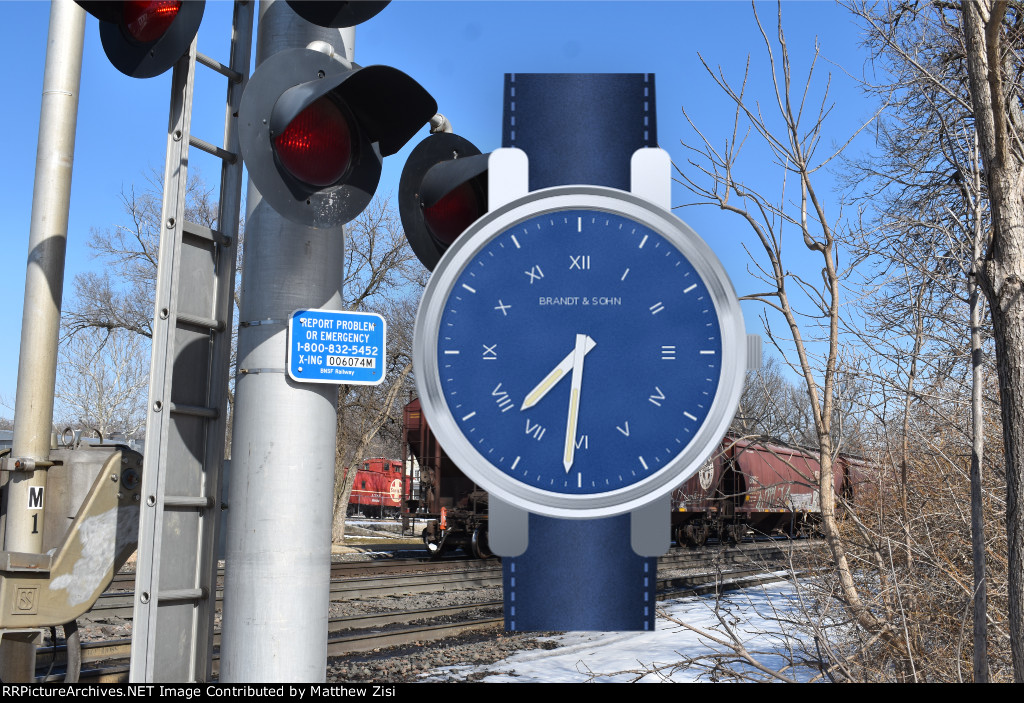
7h31
